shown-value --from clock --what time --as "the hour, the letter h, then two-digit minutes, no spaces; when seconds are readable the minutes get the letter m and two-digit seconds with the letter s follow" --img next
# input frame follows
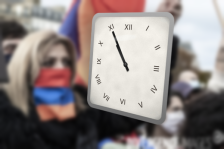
10h55
